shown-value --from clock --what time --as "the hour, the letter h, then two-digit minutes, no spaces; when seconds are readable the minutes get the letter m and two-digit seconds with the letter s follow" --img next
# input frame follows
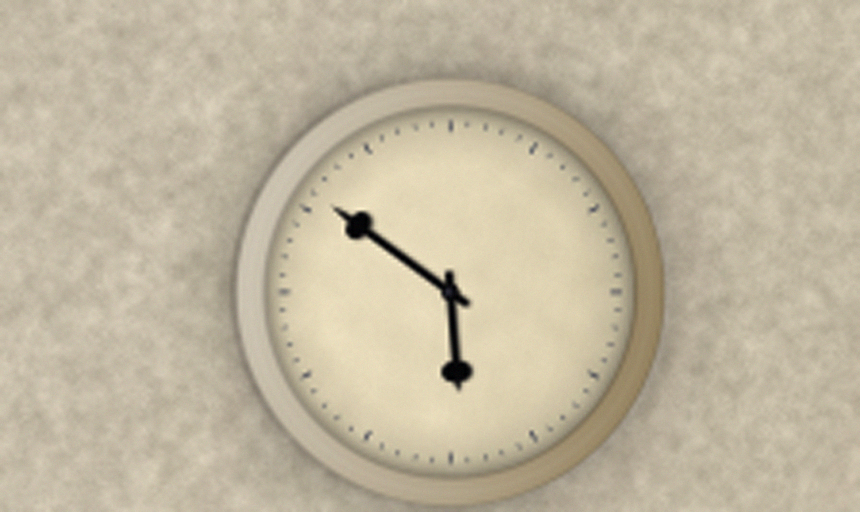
5h51
